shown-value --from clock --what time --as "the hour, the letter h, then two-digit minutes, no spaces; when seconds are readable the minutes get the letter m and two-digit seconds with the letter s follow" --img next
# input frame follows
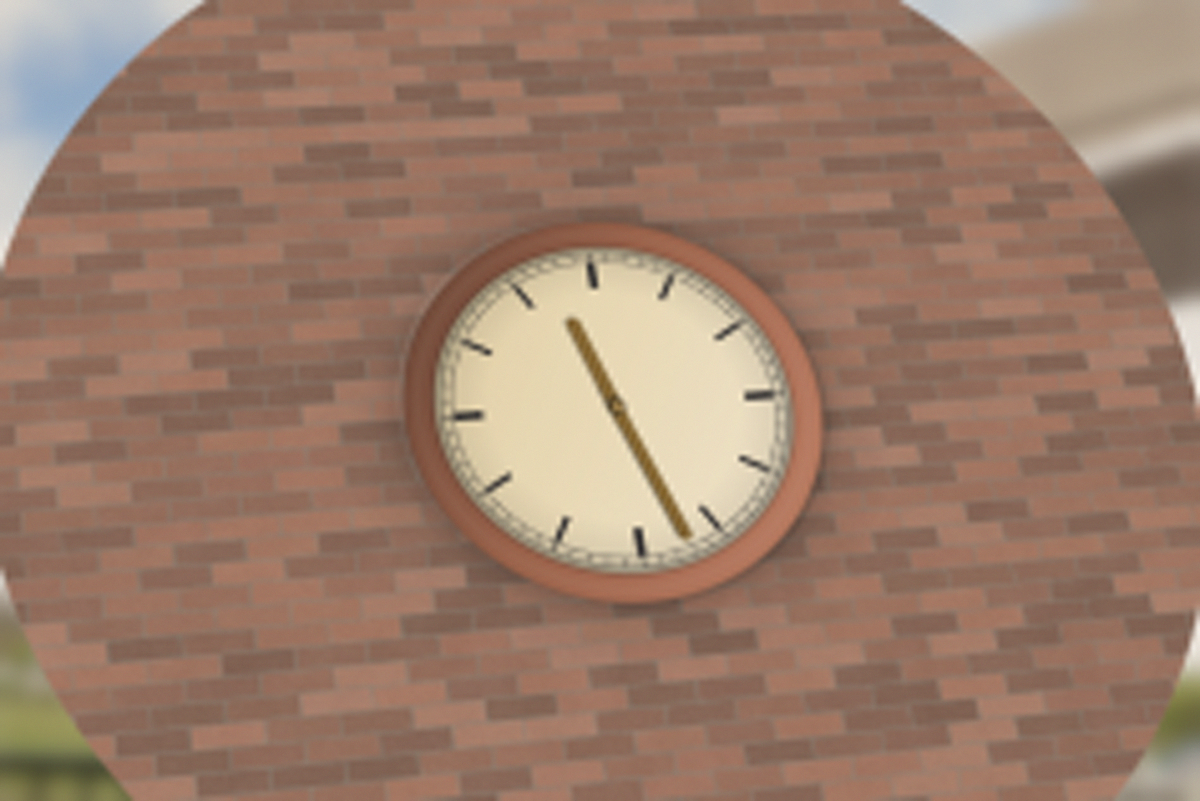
11h27
